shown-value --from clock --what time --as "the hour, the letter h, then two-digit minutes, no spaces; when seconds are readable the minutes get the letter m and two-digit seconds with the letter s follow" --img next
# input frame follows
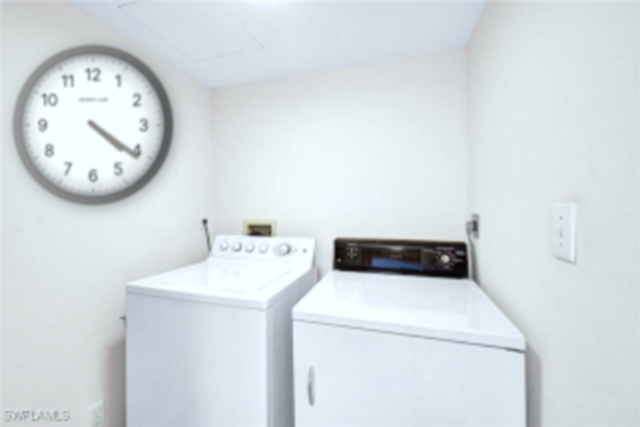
4h21
